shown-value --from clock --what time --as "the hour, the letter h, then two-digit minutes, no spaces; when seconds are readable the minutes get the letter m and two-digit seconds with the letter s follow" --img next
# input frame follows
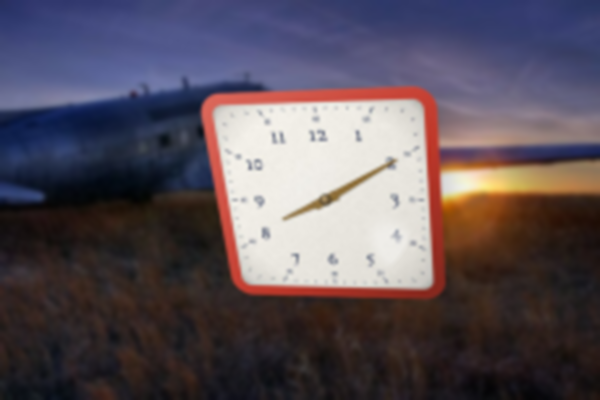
8h10
